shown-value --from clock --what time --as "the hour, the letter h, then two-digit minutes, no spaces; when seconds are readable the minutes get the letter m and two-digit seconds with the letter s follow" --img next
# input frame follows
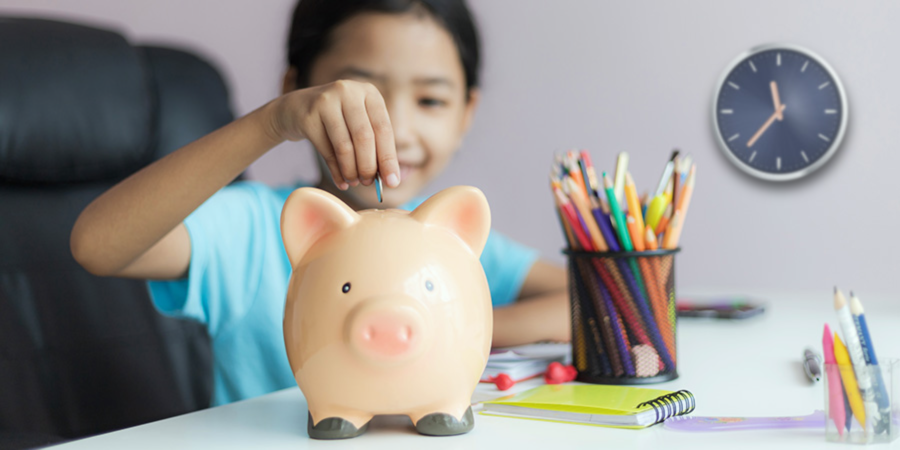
11h37
